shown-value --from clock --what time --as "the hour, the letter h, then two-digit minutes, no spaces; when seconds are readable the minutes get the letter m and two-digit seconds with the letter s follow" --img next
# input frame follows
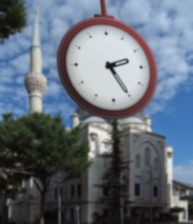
2h25
